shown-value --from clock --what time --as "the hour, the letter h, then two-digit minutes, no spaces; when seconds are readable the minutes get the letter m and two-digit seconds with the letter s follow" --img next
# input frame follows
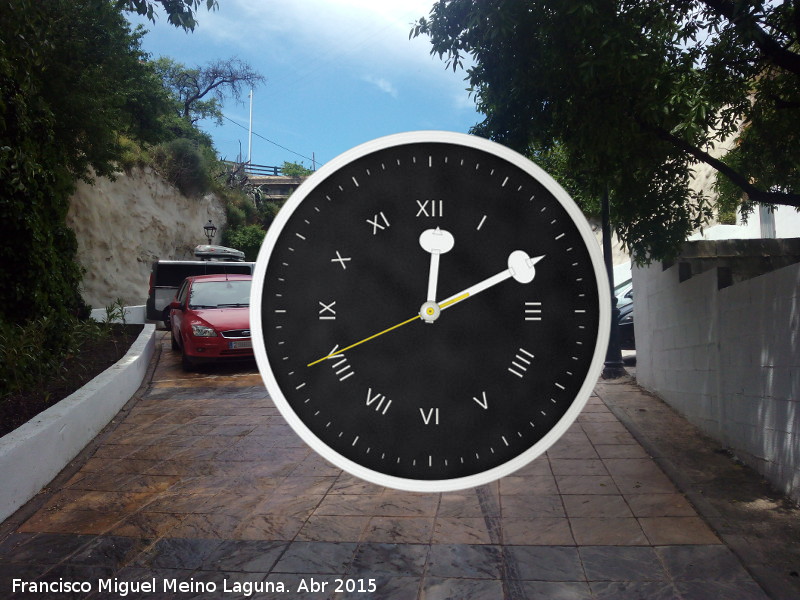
12h10m41s
